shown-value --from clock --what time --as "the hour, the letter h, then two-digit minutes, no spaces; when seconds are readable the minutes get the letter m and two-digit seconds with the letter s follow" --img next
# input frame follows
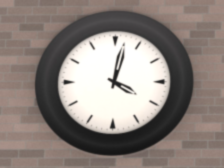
4h02
